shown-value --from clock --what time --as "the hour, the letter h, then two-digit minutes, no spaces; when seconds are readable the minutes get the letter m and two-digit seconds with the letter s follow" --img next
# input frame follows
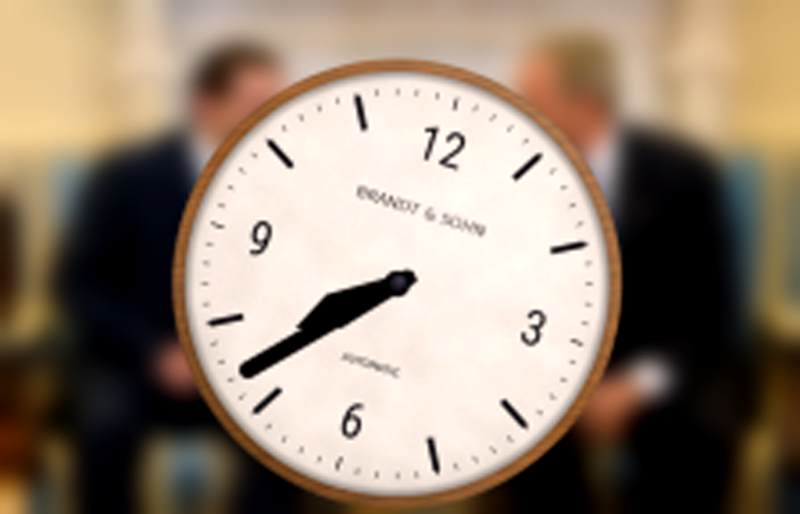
7h37
